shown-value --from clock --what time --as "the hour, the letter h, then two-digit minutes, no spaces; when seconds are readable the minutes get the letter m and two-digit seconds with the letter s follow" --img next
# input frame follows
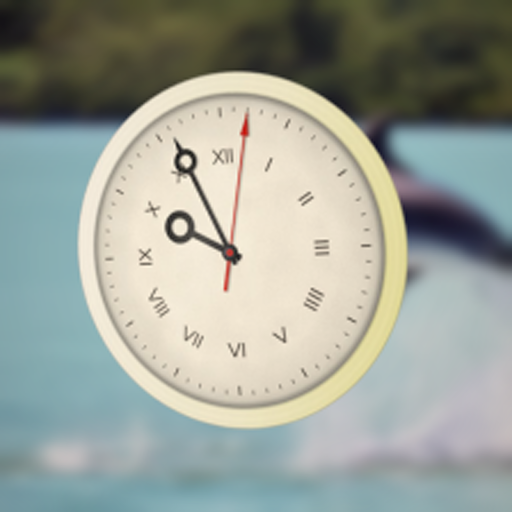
9h56m02s
